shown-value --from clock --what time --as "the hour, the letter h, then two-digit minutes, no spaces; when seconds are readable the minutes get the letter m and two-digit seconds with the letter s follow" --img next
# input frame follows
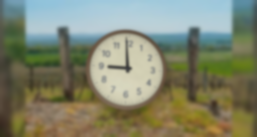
8h59
